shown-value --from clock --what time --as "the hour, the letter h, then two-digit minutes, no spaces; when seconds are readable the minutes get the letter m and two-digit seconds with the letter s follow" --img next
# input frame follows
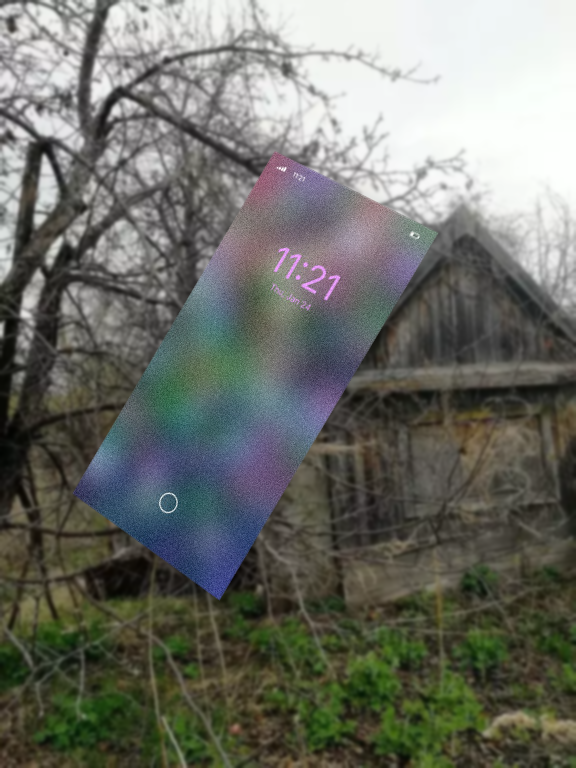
11h21
